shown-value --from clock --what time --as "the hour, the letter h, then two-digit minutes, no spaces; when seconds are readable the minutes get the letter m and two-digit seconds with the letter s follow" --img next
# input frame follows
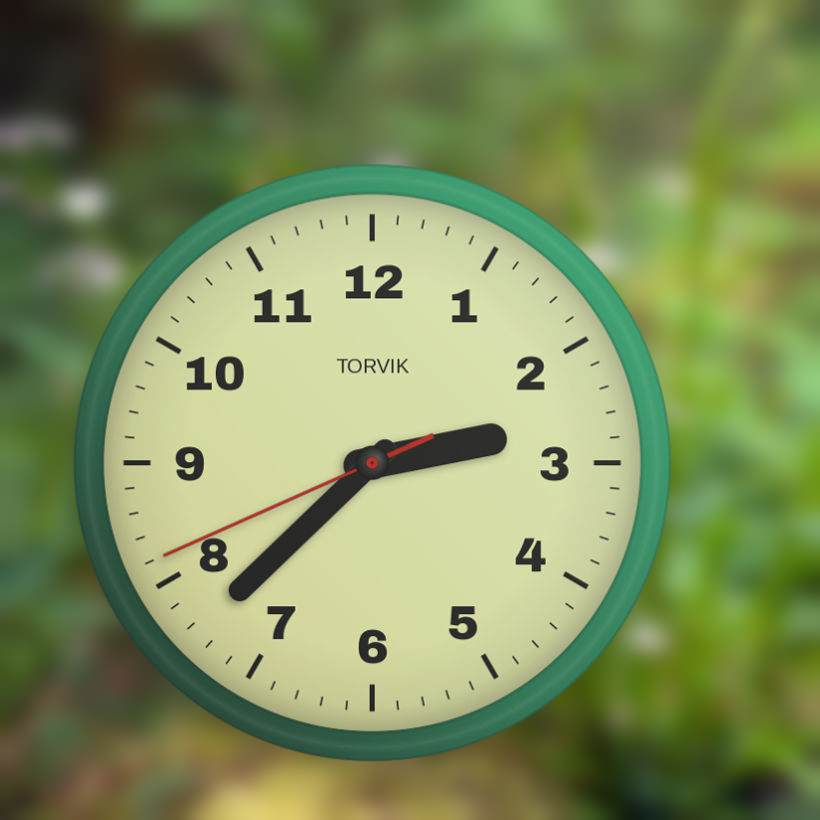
2h37m41s
